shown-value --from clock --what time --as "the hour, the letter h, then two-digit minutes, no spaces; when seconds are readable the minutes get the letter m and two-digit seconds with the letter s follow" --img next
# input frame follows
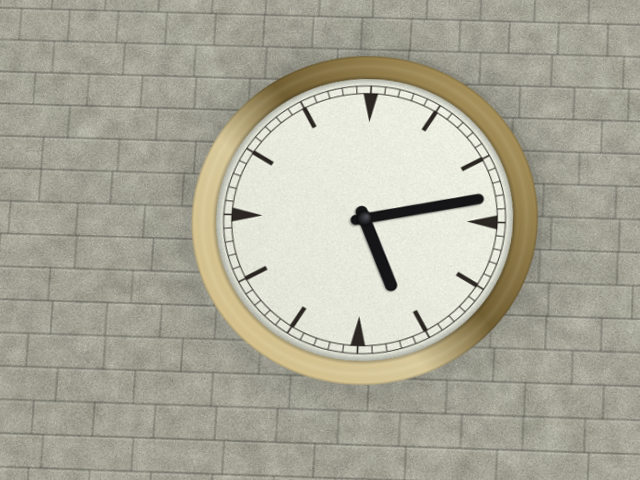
5h13
